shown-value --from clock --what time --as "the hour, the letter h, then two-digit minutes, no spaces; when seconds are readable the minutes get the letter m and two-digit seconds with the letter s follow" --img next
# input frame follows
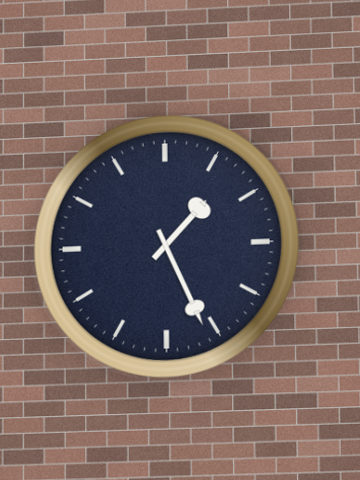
1h26
